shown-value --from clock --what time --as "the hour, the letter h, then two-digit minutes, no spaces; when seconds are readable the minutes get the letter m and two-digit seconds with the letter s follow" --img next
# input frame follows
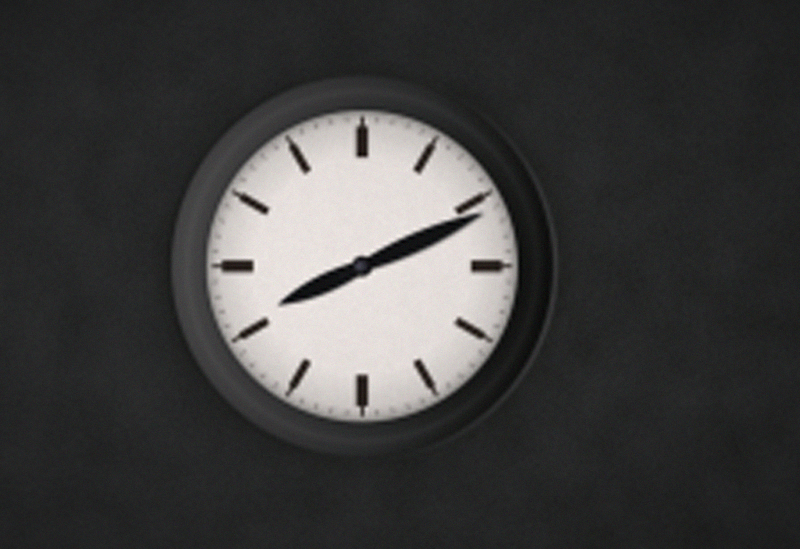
8h11
